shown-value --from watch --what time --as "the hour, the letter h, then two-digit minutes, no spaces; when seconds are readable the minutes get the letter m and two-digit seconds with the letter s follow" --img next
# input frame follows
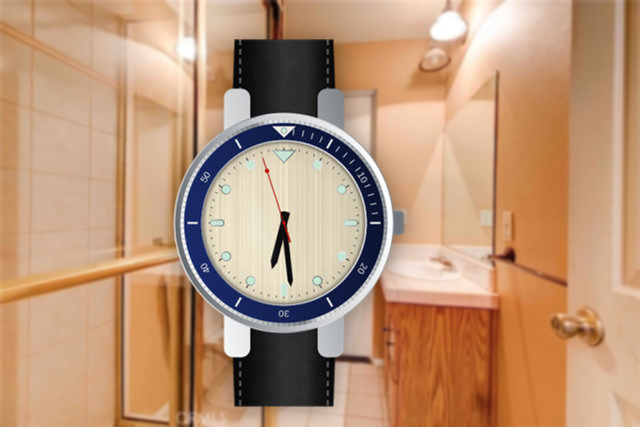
6h28m57s
